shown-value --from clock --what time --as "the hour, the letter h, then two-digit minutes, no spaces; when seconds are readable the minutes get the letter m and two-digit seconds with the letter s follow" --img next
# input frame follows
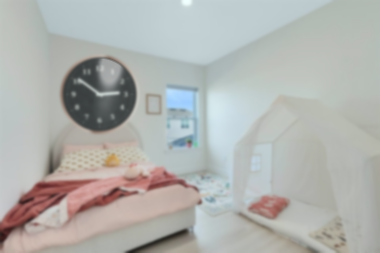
2h51
